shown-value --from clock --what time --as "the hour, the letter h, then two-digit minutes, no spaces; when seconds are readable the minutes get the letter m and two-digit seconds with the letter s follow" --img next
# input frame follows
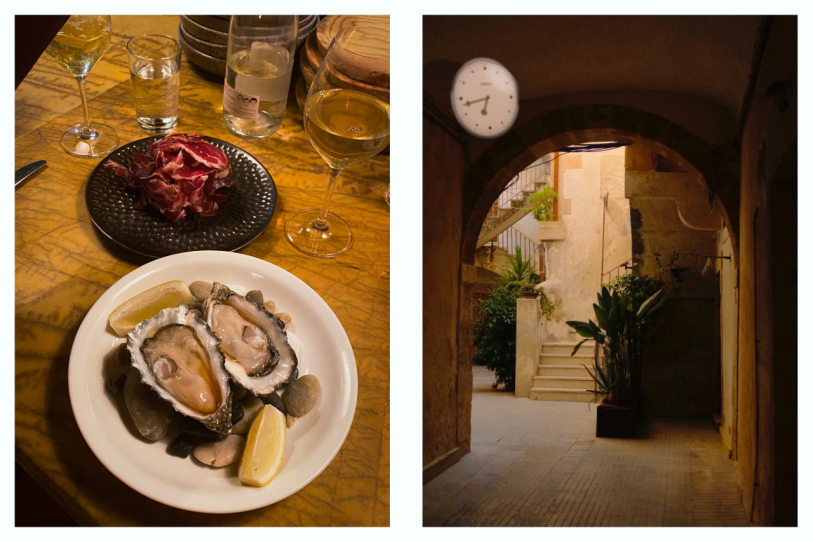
6h43
